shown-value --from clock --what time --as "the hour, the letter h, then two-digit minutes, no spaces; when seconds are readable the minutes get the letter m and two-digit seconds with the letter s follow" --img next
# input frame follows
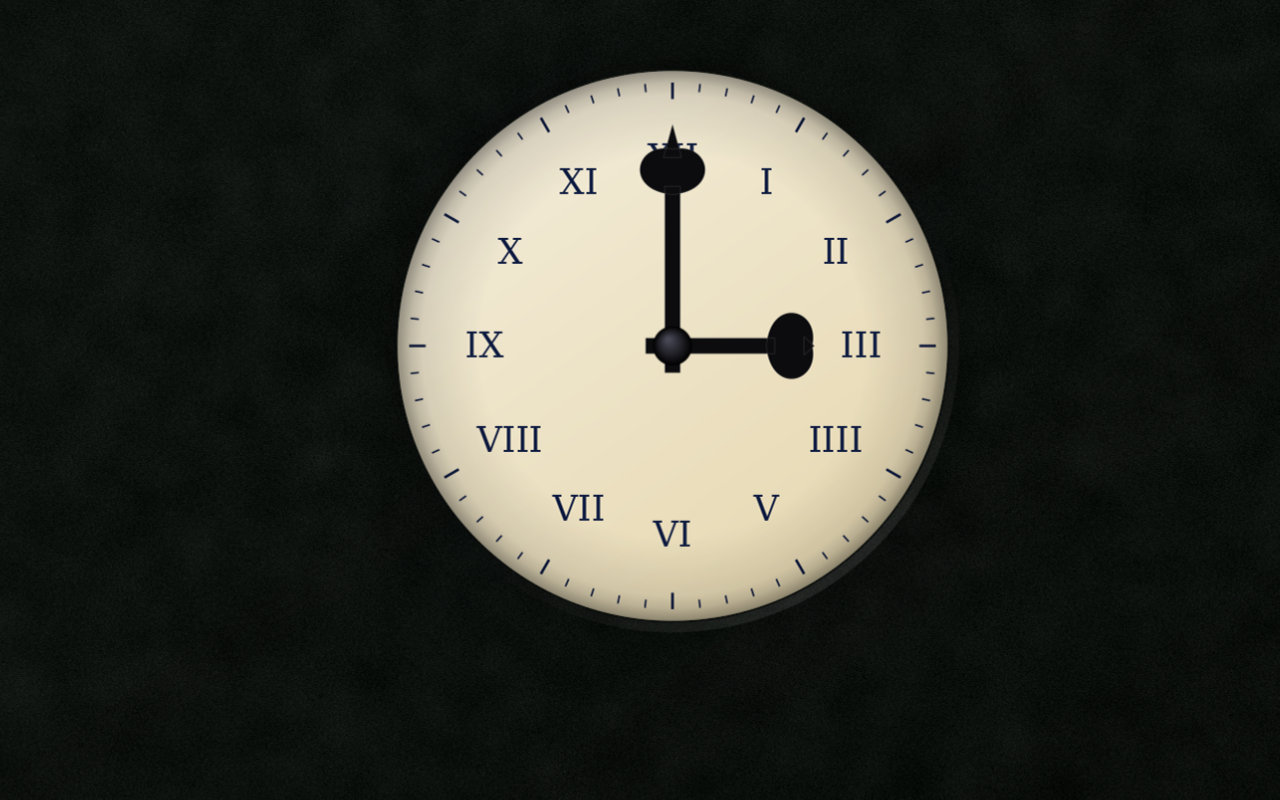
3h00
